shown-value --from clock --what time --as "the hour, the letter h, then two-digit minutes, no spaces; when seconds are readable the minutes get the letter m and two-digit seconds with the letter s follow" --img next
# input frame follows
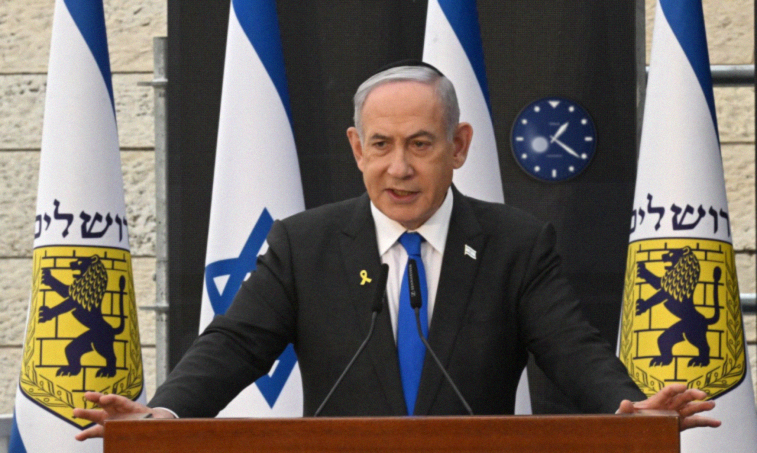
1h21
